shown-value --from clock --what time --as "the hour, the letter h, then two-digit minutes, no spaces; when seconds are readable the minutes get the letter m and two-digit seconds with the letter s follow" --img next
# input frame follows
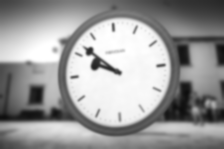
9h52
